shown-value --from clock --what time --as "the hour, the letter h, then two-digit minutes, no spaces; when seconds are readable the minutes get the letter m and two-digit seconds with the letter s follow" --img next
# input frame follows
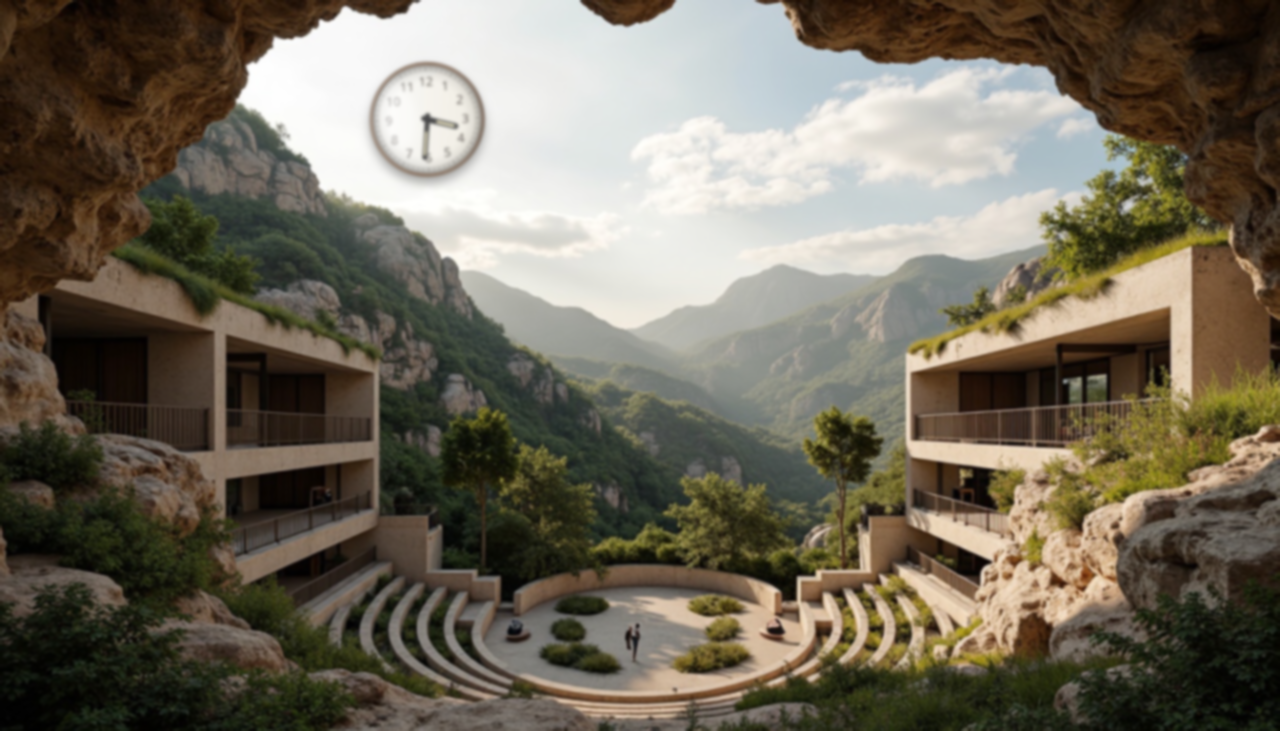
3h31
